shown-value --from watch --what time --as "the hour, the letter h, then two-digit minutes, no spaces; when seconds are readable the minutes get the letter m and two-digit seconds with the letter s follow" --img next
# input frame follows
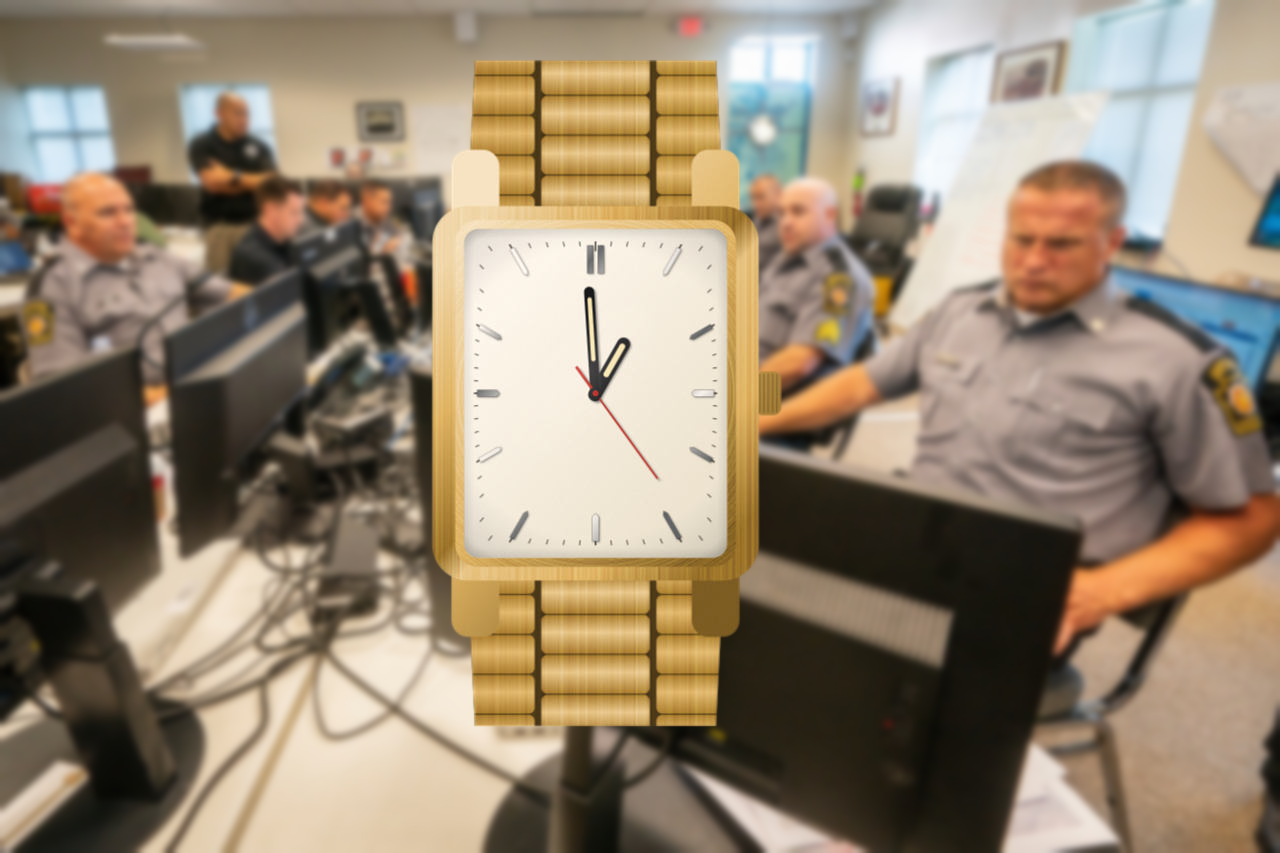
12h59m24s
